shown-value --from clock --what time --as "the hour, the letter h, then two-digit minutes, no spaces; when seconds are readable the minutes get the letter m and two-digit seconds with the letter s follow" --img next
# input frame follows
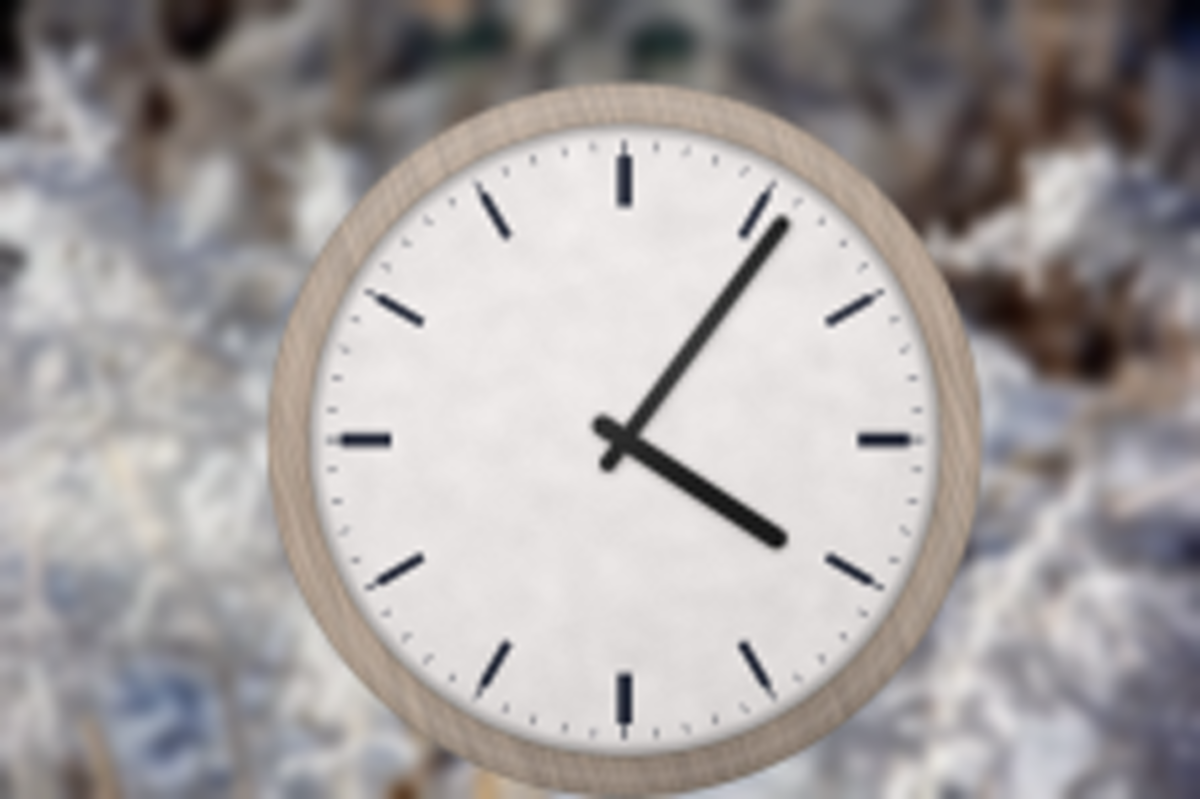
4h06
